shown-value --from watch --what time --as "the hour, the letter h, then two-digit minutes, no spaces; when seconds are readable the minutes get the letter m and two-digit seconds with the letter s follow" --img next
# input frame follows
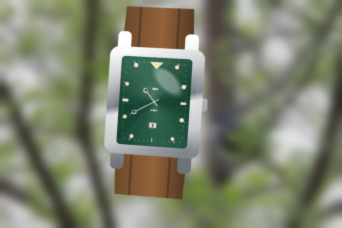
10h40
